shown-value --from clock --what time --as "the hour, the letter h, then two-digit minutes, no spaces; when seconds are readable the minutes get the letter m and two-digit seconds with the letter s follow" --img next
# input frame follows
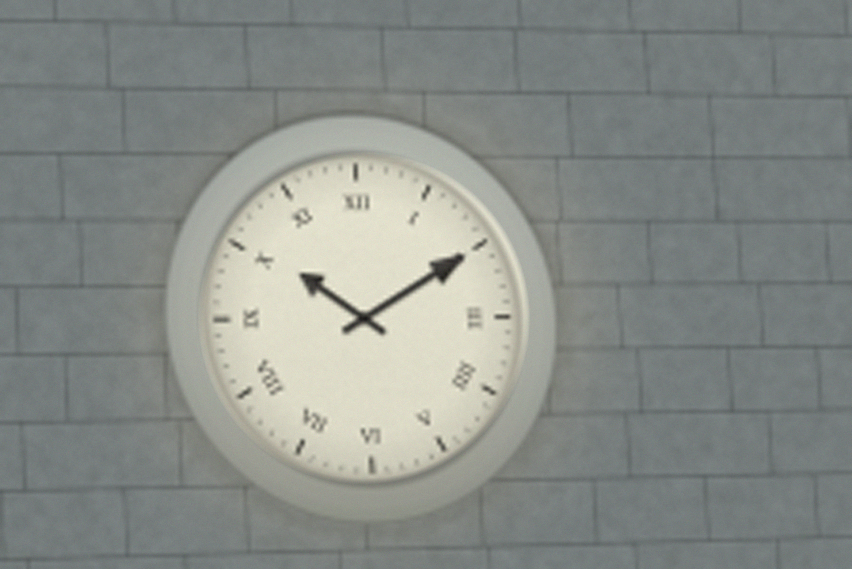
10h10
